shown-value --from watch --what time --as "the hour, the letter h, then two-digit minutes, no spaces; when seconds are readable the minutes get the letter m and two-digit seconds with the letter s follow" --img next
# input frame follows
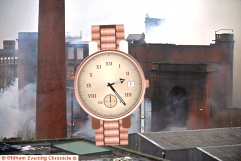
2h24
